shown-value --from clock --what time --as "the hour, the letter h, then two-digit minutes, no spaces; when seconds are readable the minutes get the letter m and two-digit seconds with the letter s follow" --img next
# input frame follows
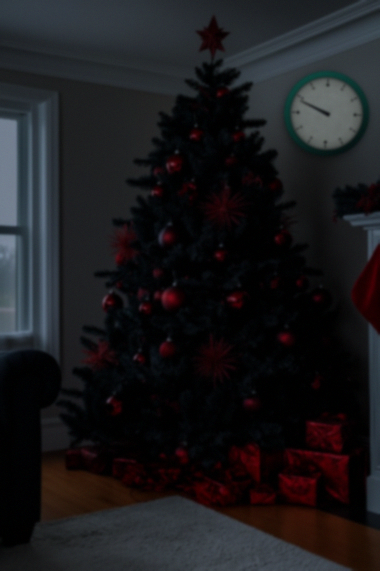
9h49
